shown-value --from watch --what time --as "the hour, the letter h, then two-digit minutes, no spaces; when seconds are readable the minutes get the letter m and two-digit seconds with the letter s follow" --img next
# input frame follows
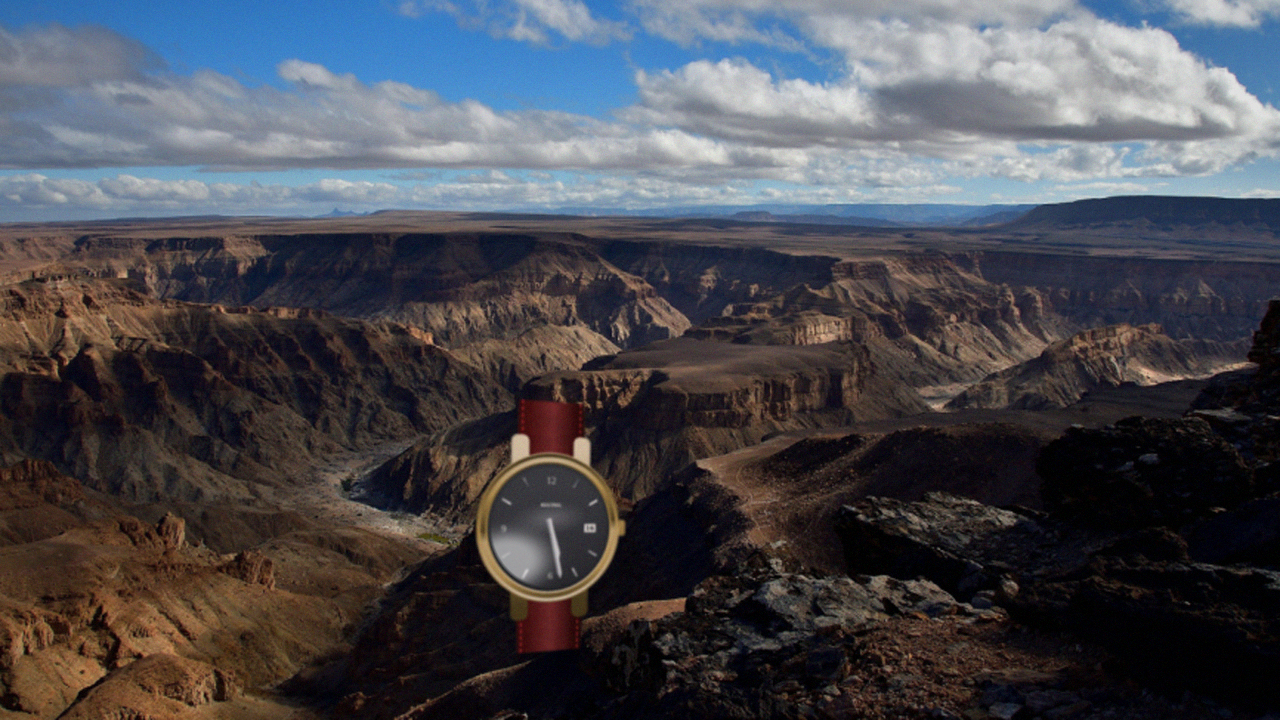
5h28
